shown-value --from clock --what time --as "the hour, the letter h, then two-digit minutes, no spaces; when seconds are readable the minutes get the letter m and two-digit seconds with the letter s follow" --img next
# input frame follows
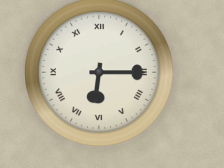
6h15
